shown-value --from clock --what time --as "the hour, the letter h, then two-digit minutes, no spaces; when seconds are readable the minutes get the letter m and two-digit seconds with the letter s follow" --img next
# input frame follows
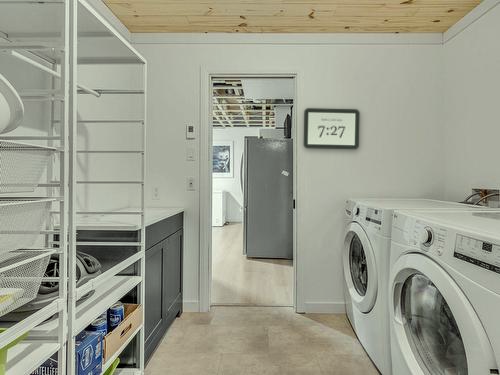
7h27
